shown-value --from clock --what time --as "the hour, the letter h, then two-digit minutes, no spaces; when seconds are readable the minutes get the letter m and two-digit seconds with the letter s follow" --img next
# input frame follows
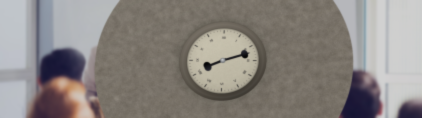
8h12
